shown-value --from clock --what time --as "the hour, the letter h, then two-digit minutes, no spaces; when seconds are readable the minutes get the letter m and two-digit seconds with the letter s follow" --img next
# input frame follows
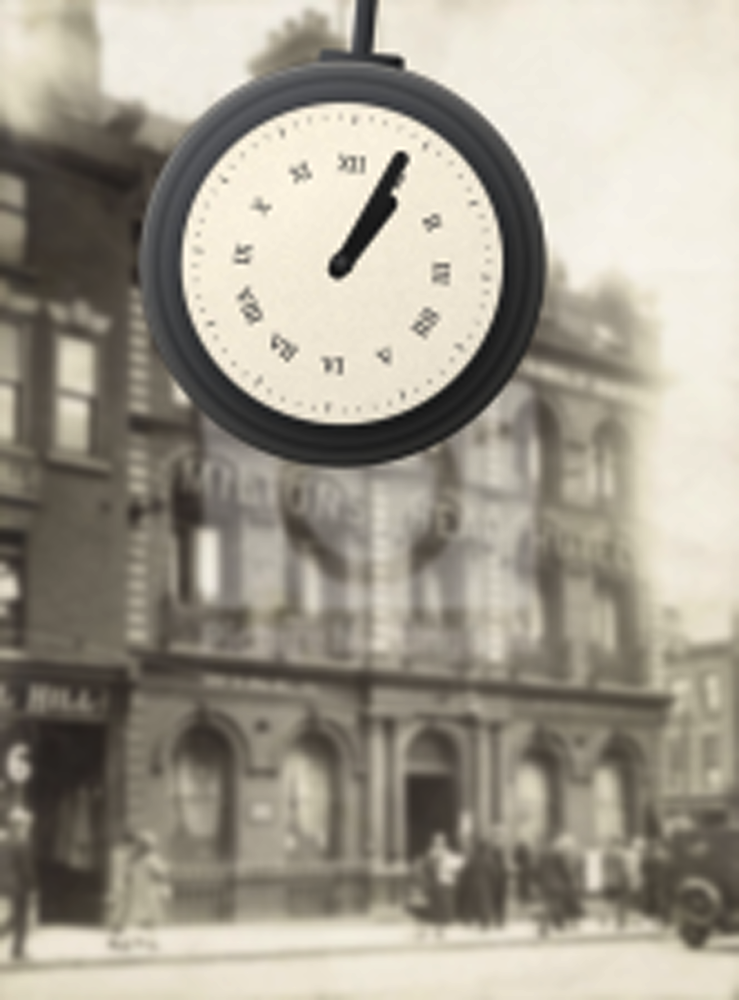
1h04
